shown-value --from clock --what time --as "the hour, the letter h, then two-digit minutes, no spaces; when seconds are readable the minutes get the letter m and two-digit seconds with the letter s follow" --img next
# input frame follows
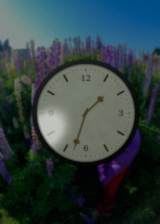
1h33
